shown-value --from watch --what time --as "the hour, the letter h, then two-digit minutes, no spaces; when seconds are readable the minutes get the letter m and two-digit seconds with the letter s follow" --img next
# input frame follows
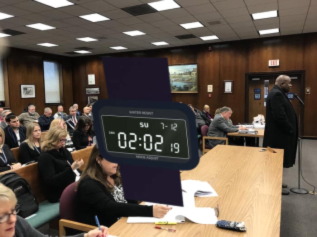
2h02m19s
